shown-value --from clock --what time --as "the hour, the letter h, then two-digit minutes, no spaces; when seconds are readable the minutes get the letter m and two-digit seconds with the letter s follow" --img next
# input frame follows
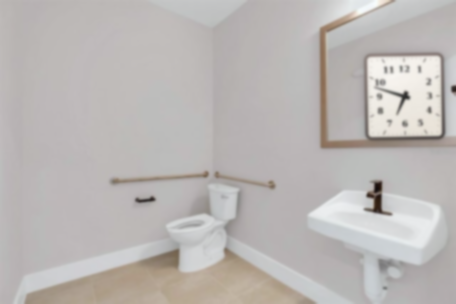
6h48
